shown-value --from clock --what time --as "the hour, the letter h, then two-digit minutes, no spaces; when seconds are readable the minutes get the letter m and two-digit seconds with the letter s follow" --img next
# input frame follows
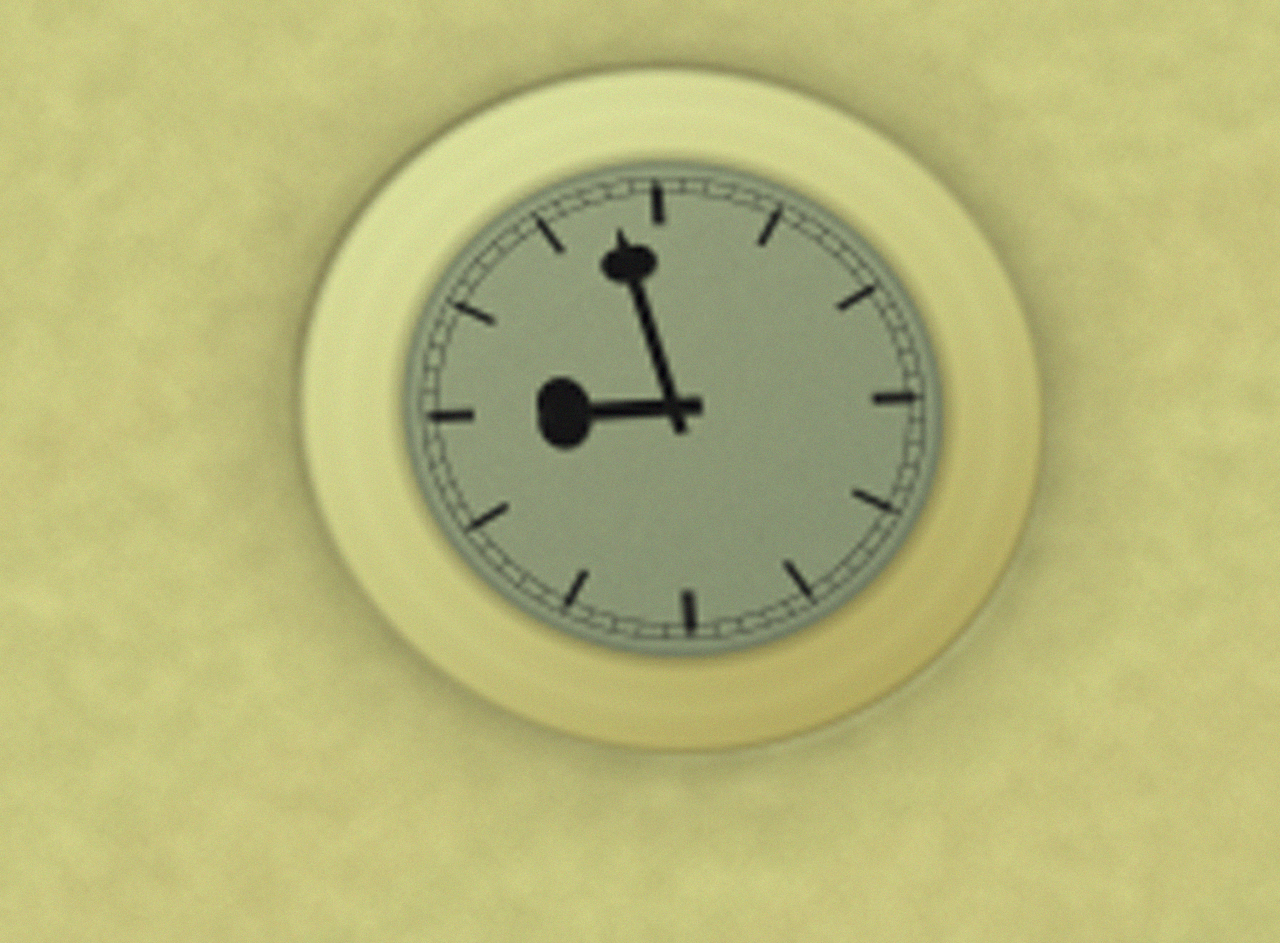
8h58
